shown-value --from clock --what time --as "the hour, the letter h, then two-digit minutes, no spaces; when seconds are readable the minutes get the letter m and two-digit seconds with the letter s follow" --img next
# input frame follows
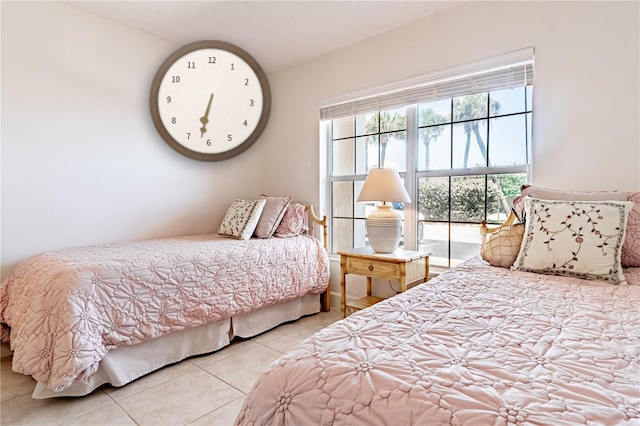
6h32
